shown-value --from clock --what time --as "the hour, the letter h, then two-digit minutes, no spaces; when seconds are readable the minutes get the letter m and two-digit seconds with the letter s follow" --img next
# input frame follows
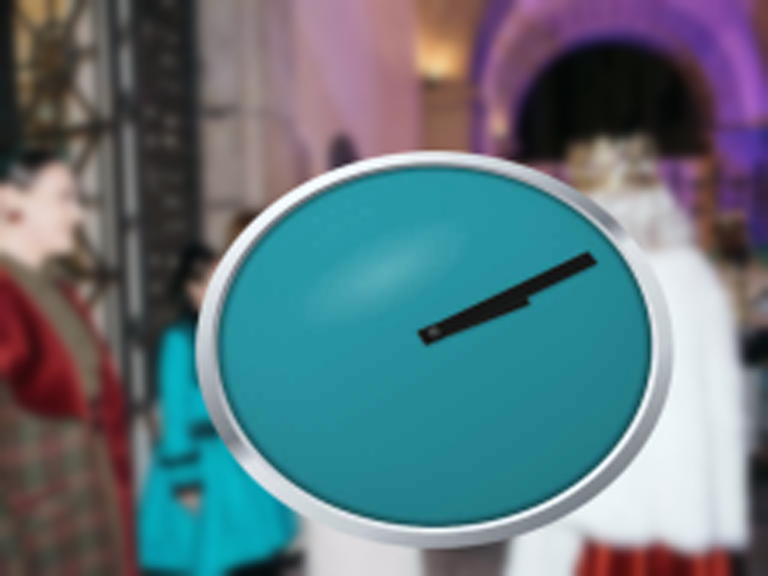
2h10
